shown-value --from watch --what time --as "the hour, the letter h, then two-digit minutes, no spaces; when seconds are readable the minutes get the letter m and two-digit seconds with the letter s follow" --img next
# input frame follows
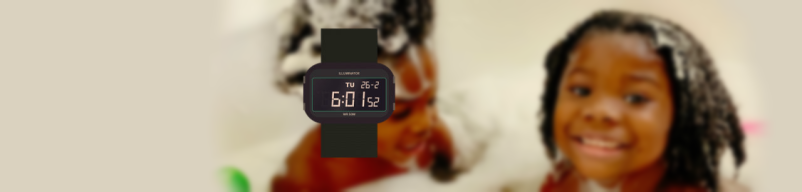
6h01m52s
